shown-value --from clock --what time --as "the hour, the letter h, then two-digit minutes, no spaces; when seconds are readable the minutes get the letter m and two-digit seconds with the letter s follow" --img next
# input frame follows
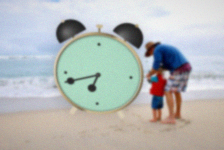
6h42
